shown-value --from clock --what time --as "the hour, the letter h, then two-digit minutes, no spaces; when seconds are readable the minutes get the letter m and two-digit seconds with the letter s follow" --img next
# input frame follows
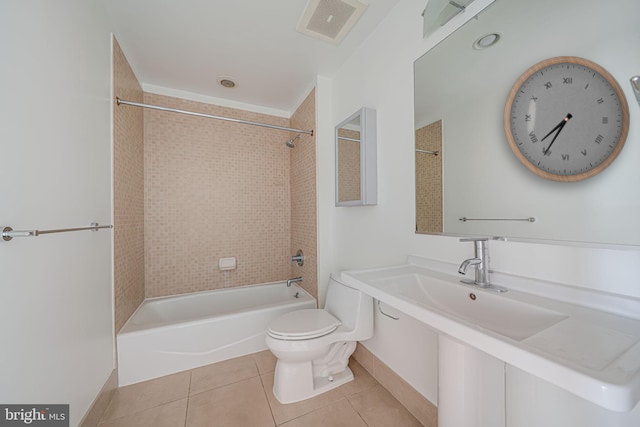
7h35
